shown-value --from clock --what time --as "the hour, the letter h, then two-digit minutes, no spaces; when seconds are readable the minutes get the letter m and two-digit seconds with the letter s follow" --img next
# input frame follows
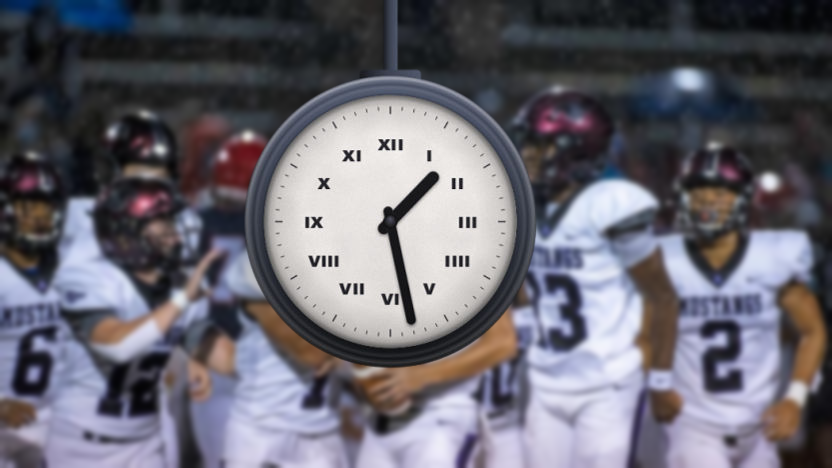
1h28
